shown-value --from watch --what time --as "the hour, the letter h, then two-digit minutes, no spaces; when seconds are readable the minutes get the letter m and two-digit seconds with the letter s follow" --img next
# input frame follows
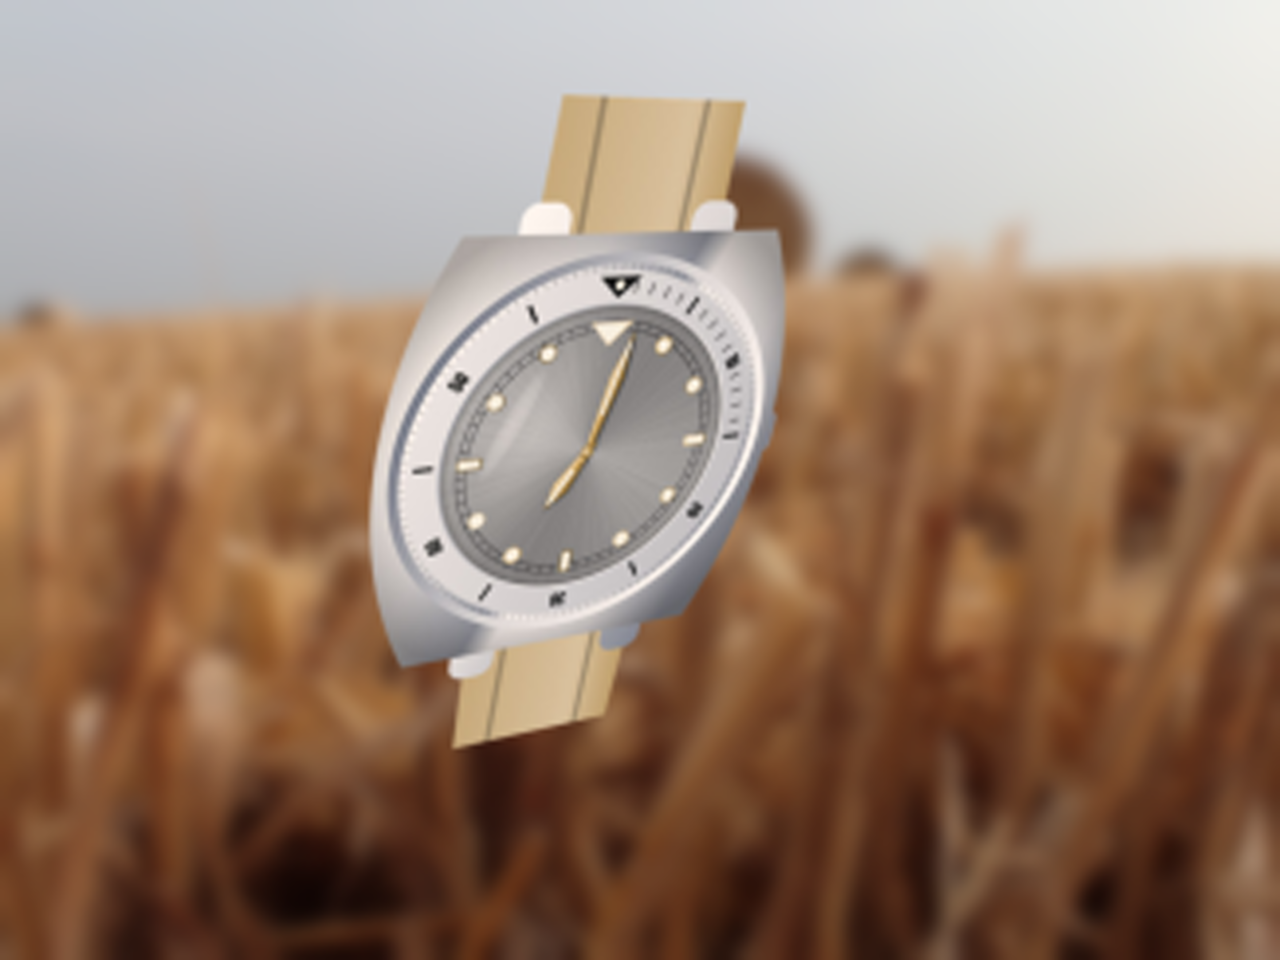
7h02
